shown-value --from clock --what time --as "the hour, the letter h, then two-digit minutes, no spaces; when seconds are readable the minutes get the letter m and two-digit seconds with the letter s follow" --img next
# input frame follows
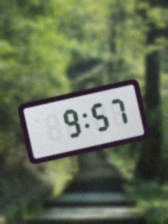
9h57
